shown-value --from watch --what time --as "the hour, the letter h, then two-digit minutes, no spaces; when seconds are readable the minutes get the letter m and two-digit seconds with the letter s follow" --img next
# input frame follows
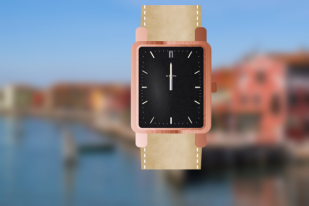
12h00
